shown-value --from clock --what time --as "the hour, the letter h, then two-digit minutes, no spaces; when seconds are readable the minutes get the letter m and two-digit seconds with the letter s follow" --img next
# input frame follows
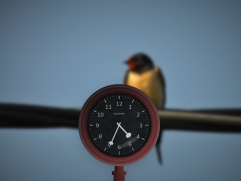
4h34
